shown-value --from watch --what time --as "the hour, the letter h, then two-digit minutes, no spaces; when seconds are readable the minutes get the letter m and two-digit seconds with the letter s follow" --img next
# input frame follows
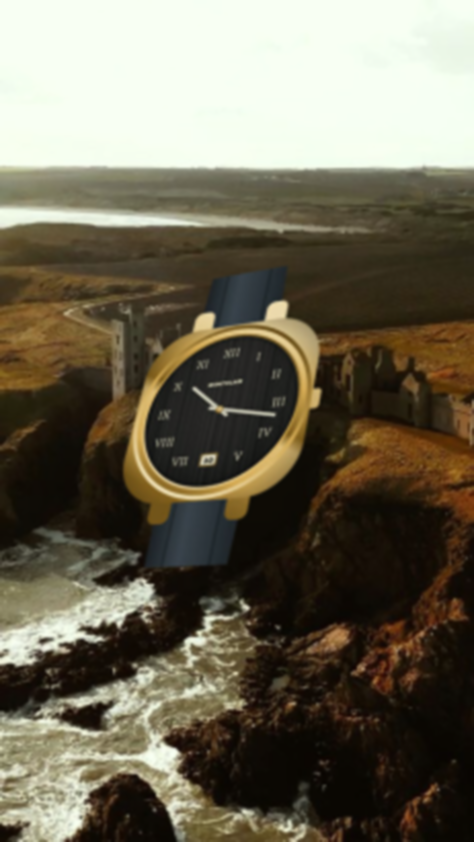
10h17
